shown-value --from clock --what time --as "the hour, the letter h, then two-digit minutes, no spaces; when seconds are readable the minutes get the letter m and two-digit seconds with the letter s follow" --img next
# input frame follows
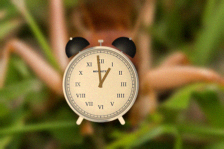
12h59
